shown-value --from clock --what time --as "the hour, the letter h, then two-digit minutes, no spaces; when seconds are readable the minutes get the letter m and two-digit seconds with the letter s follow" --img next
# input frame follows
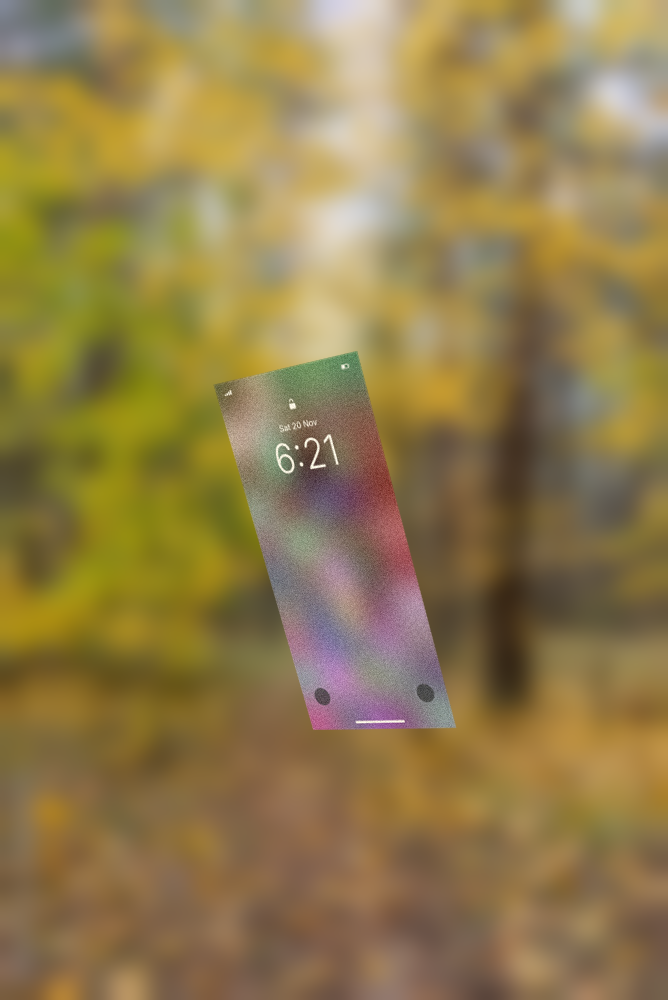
6h21
